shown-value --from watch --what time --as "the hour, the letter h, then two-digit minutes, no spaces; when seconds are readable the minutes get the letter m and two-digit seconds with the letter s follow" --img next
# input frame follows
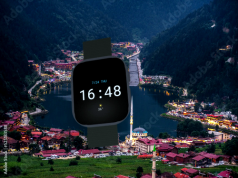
16h48
